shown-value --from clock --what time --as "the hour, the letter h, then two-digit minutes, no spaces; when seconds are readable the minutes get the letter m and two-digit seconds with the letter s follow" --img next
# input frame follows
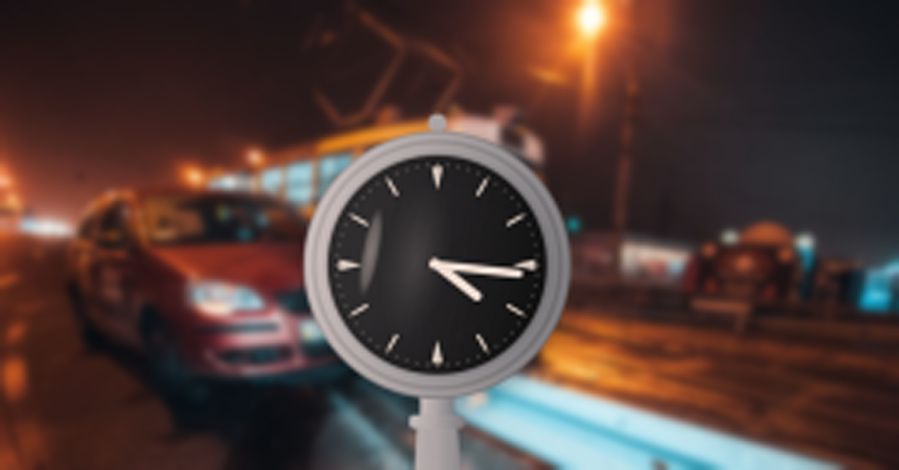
4h16
